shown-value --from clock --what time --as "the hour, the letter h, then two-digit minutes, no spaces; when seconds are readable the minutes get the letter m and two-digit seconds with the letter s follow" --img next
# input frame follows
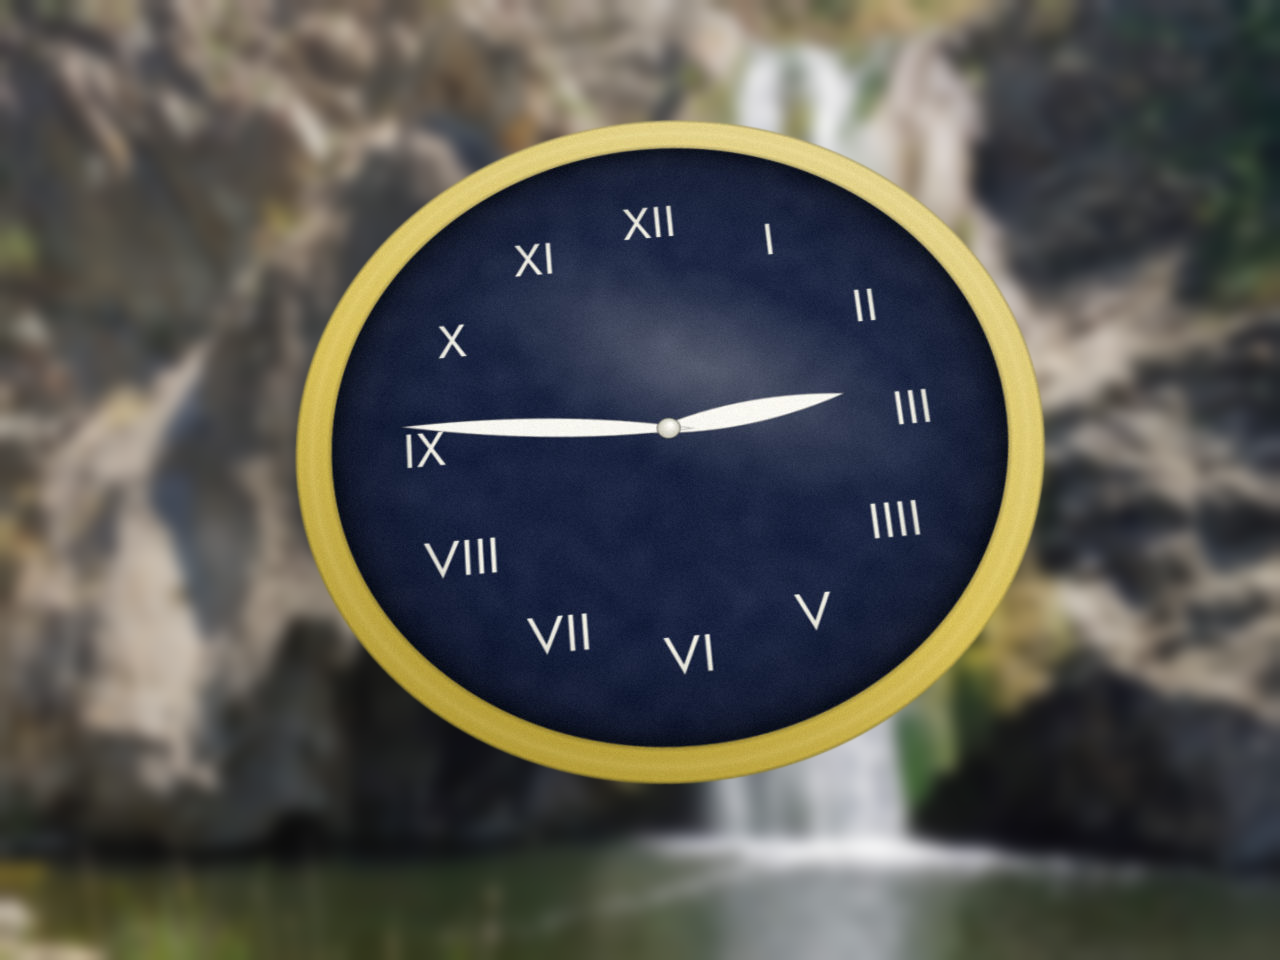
2h46
